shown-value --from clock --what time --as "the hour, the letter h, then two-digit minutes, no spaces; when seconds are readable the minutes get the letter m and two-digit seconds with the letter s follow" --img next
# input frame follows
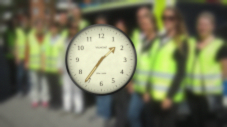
1h36
